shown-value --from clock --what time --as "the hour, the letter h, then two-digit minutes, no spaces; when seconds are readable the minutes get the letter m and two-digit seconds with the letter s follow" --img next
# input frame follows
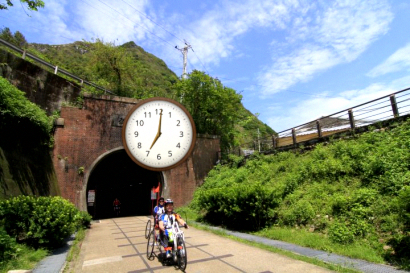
7h01
